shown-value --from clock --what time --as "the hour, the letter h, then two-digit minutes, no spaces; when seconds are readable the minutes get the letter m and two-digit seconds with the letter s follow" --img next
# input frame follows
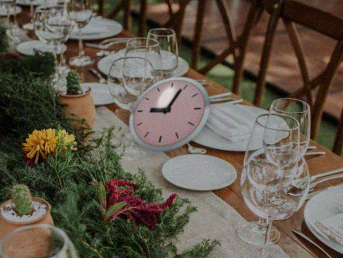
9h04
